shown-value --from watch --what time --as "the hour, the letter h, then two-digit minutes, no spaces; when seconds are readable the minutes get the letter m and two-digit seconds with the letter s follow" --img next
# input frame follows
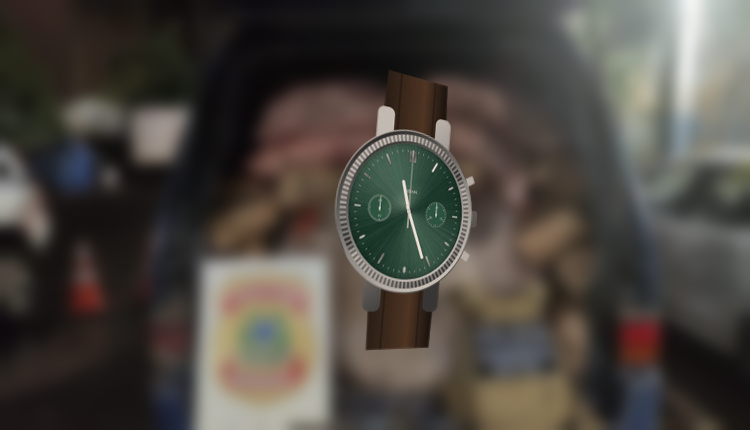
11h26
